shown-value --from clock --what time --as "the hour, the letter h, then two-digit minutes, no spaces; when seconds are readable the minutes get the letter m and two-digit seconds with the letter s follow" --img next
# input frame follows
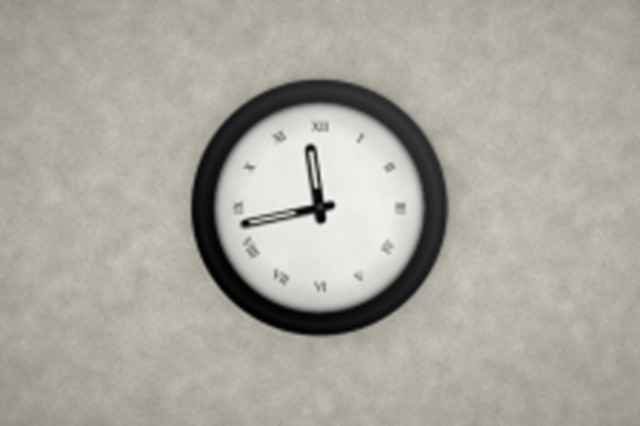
11h43
